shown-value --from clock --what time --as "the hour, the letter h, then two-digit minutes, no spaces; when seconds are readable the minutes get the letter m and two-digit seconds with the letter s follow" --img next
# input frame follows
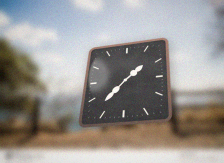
1h37
